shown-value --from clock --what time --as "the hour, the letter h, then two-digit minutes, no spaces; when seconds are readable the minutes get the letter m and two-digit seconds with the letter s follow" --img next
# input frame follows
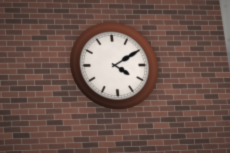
4h10
